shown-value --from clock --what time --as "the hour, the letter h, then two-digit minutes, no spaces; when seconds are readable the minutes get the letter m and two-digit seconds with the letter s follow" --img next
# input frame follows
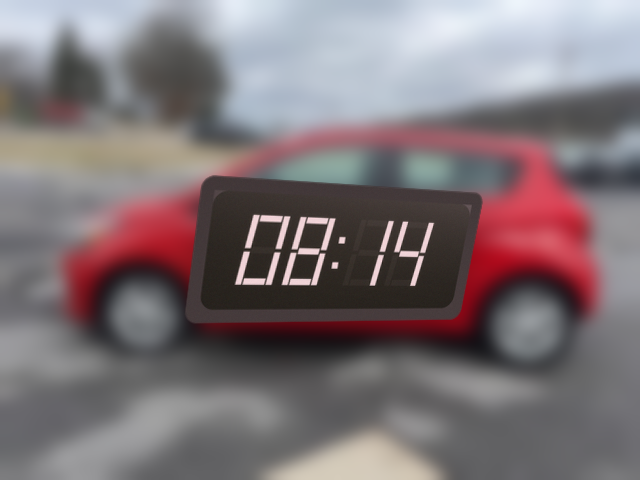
8h14
